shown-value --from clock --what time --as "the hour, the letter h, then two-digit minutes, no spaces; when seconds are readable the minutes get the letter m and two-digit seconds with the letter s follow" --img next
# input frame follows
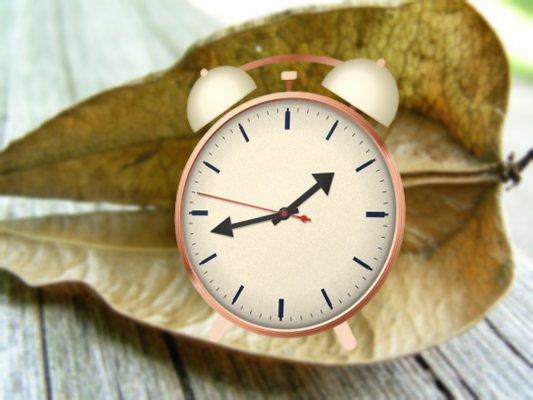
1h42m47s
